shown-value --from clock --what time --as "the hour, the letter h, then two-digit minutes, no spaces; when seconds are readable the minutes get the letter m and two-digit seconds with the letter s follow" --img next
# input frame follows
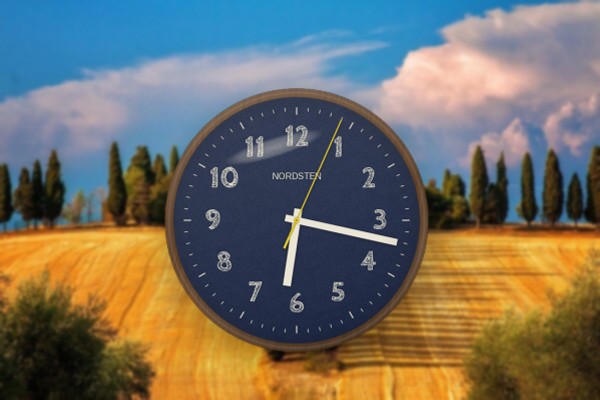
6h17m04s
